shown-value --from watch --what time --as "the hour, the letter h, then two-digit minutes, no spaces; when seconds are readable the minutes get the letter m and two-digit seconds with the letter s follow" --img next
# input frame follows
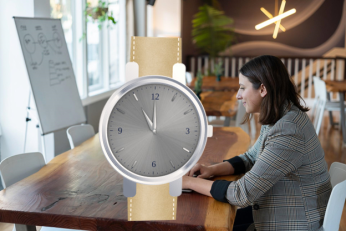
11h00
